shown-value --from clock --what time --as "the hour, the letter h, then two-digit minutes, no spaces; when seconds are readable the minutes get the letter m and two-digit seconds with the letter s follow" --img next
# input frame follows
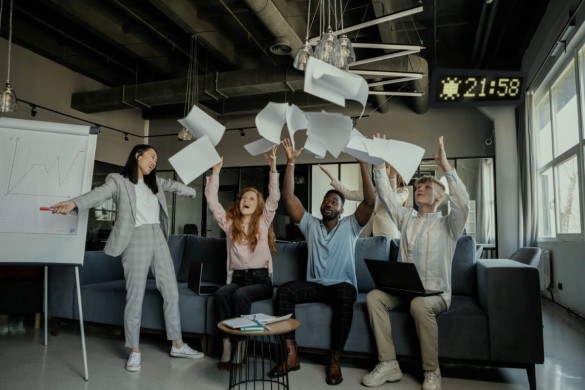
21h58
